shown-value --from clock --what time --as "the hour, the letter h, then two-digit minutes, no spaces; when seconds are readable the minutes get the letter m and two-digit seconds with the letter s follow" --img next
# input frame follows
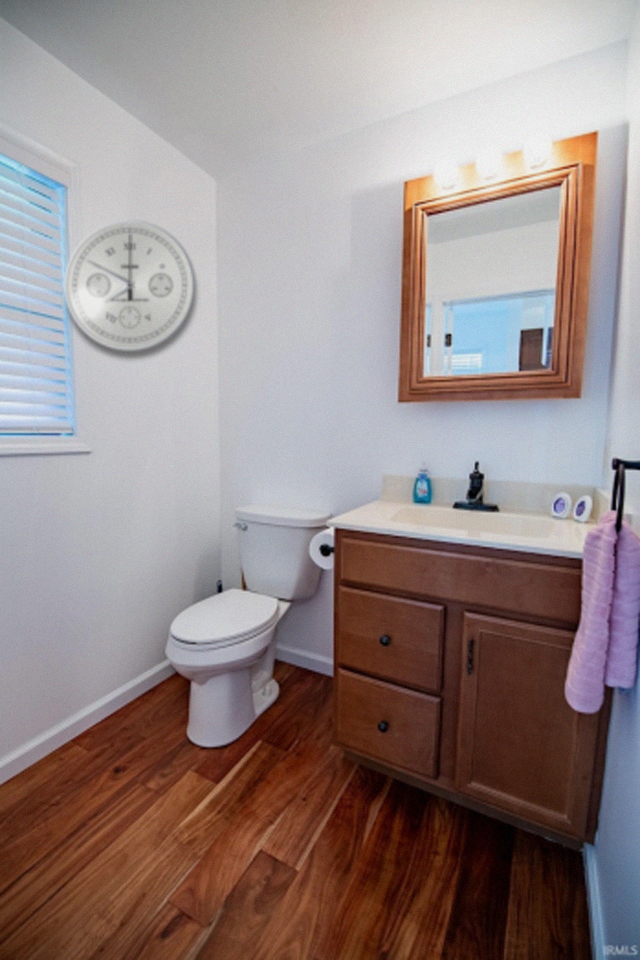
7h50
